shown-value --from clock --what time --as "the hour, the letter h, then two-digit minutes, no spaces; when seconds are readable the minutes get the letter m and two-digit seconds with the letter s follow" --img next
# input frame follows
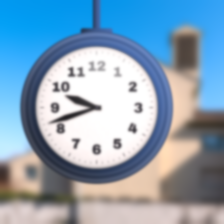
9h42
